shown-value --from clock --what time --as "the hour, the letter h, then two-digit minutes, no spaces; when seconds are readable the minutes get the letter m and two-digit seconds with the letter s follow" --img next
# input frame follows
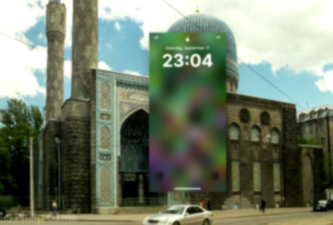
23h04
